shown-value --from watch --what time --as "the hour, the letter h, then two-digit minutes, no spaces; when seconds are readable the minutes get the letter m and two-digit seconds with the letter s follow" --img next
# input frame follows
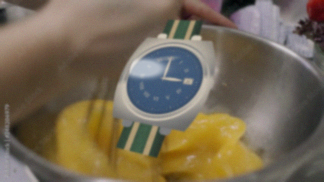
3h00
